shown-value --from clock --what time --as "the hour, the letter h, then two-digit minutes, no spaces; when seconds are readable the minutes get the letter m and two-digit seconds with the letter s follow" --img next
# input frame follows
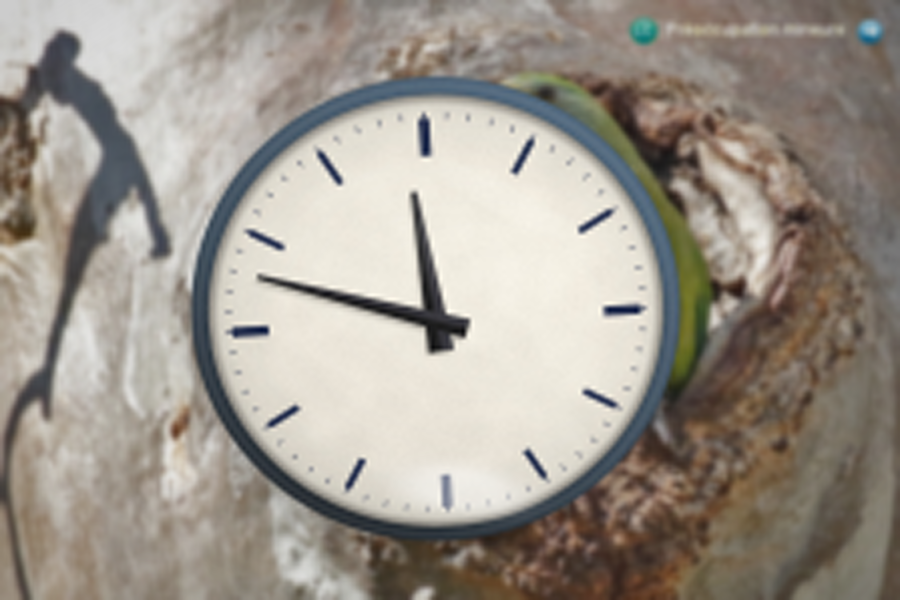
11h48
